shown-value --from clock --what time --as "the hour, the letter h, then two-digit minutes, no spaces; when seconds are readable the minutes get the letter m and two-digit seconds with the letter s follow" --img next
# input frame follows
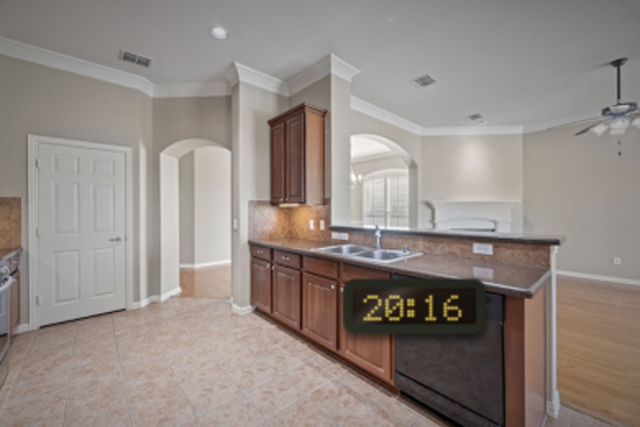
20h16
